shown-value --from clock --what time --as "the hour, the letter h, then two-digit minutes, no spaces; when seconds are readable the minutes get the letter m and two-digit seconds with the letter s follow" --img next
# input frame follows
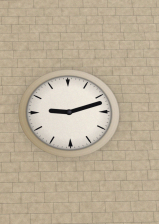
9h12
